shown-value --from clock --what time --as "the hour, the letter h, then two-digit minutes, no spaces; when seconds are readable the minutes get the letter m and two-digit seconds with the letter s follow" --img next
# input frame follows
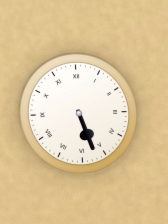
5h27
